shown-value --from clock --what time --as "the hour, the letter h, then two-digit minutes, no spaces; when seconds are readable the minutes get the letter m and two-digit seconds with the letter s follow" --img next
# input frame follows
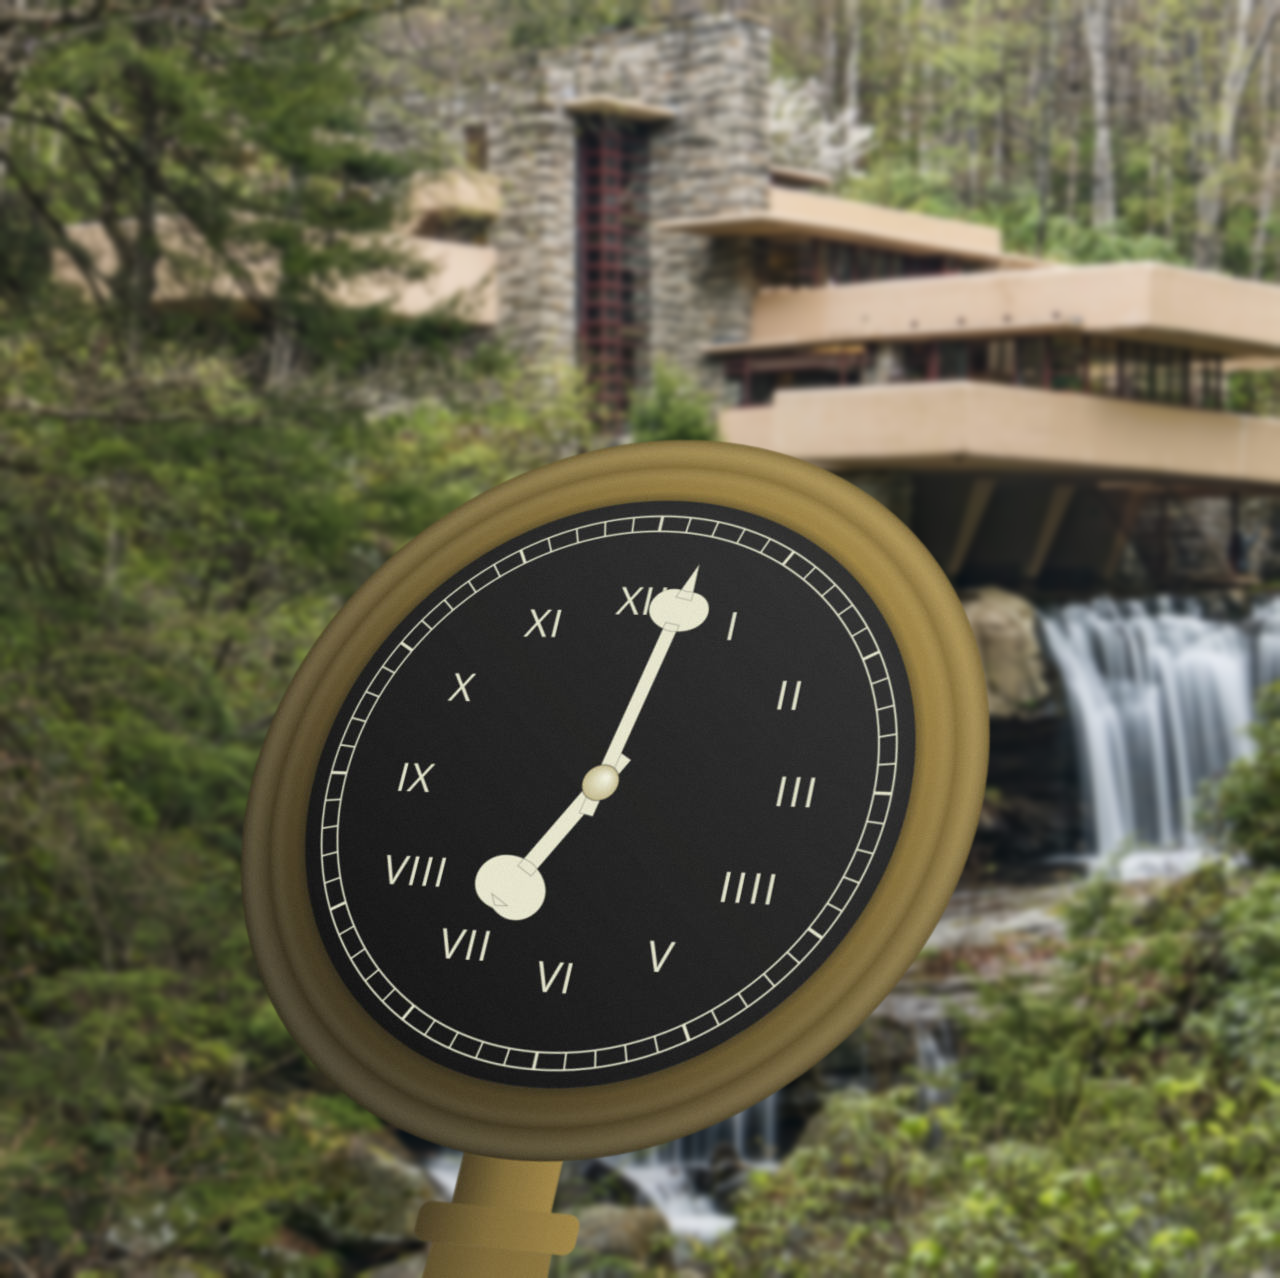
7h02
